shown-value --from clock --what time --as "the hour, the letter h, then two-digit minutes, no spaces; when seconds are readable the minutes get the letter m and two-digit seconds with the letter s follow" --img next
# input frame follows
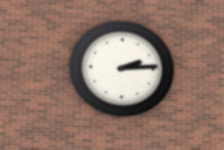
2h14
